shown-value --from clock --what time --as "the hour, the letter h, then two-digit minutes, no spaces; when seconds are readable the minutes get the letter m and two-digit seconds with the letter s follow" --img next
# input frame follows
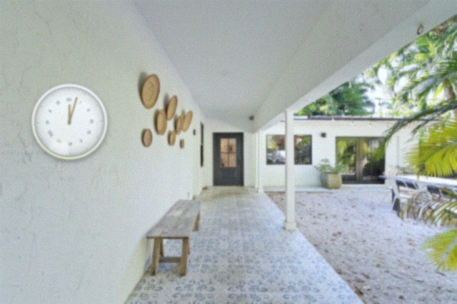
12h03
